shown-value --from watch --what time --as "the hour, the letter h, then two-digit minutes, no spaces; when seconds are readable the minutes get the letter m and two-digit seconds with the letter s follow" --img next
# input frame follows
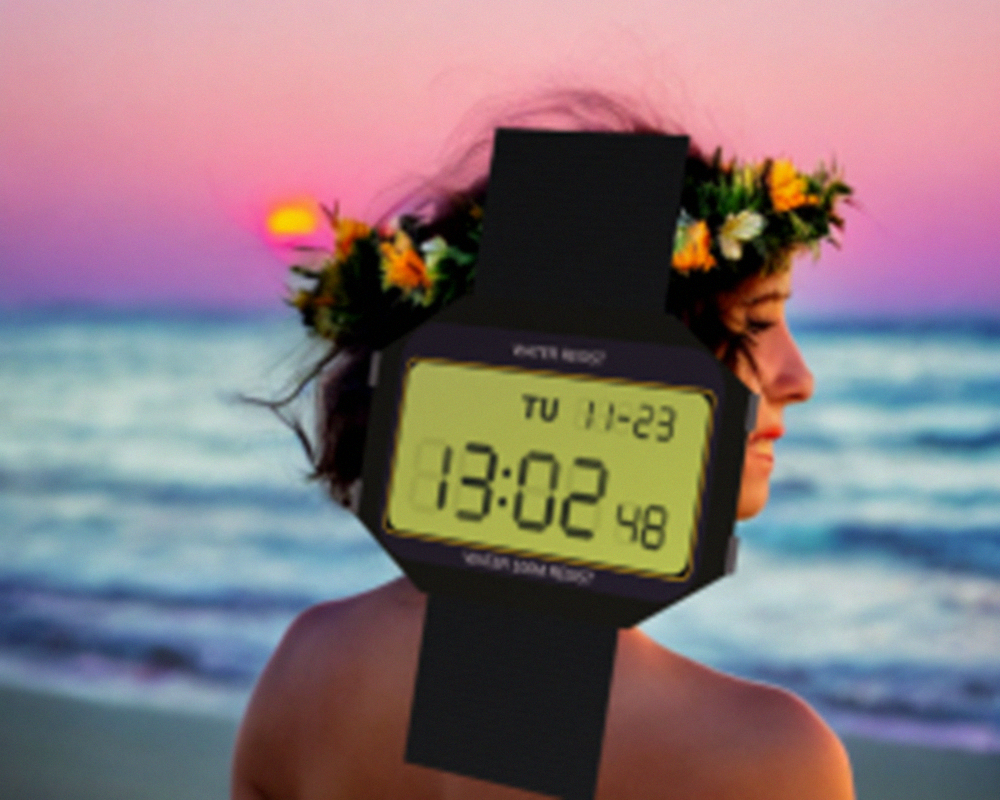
13h02m48s
